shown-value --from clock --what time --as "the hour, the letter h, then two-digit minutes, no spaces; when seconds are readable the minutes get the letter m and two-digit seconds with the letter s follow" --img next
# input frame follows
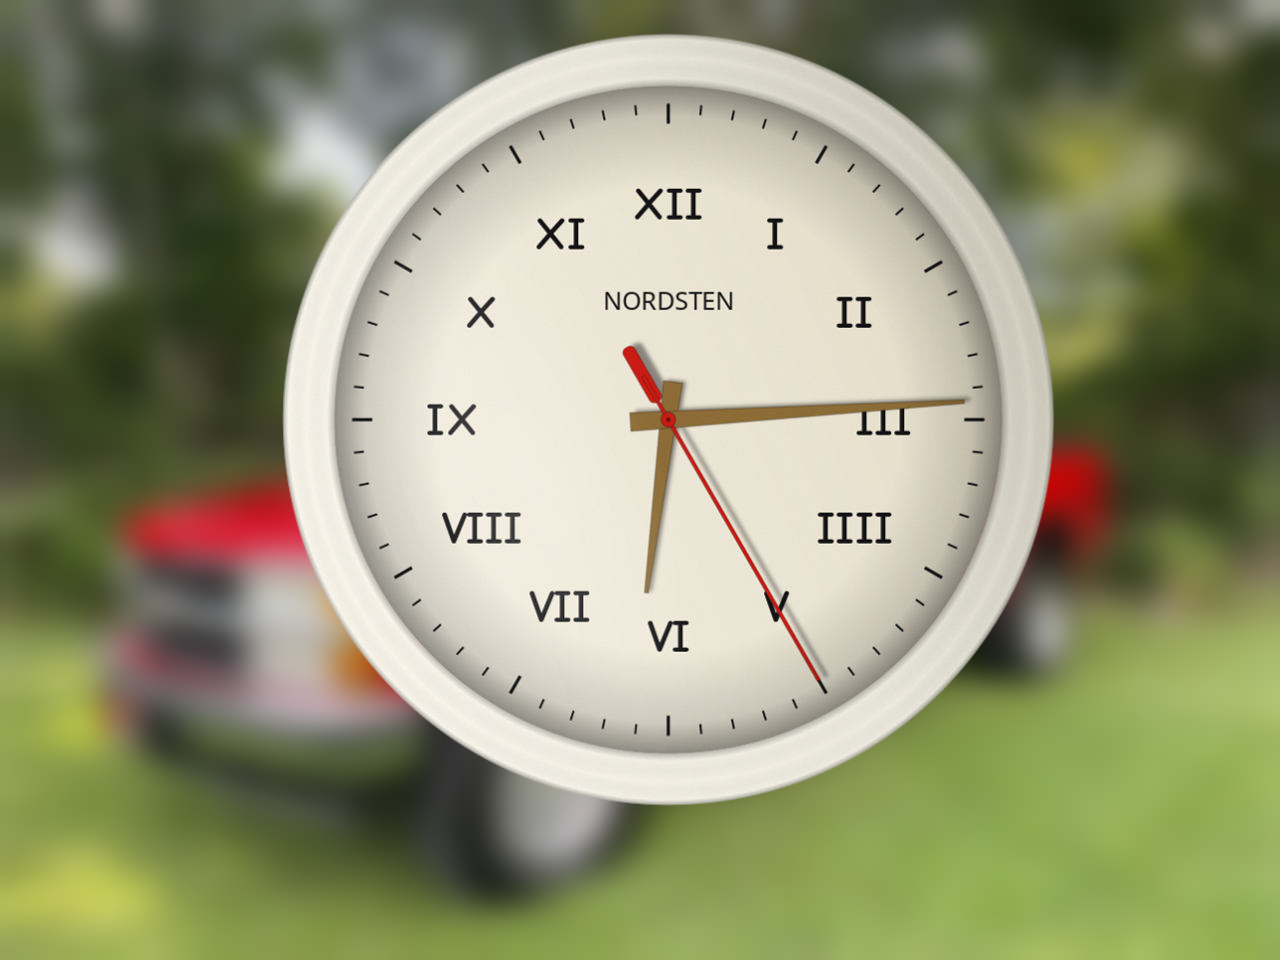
6h14m25s
